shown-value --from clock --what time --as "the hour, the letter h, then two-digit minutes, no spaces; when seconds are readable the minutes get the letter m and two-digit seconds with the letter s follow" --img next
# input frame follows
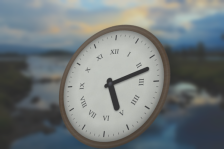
5h12
